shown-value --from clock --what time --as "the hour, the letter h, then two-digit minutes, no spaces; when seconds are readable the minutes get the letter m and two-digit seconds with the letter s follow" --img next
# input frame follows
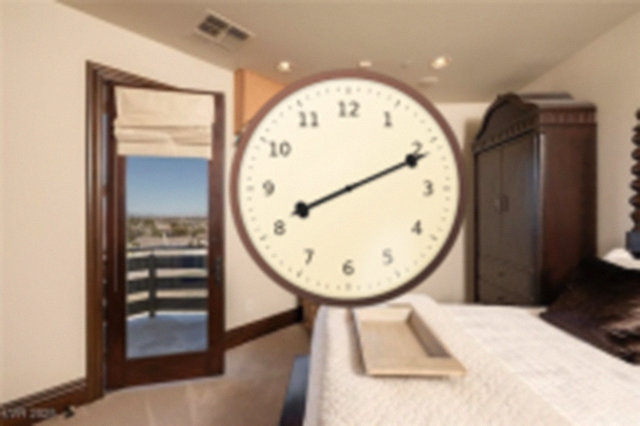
8h11
